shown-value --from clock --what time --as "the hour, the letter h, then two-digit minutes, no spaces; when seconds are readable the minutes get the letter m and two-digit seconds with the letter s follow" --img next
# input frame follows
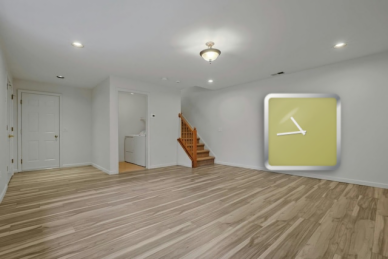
10h44
